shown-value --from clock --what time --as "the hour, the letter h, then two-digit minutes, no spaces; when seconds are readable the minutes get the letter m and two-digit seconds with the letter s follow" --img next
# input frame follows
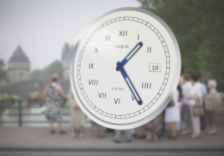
1h24
